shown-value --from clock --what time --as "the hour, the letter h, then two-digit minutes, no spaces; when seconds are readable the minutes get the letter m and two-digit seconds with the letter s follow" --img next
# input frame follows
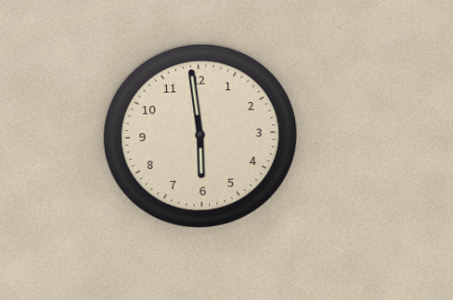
5h59
